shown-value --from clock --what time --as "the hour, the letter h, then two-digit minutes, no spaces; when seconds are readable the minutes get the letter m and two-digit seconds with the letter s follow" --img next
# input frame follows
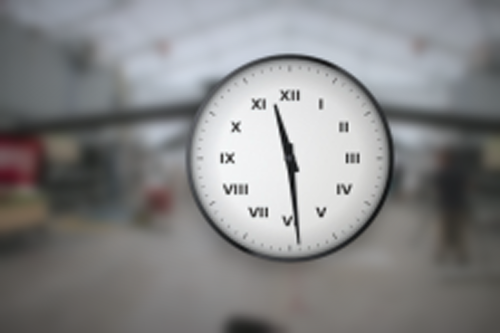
11h29
